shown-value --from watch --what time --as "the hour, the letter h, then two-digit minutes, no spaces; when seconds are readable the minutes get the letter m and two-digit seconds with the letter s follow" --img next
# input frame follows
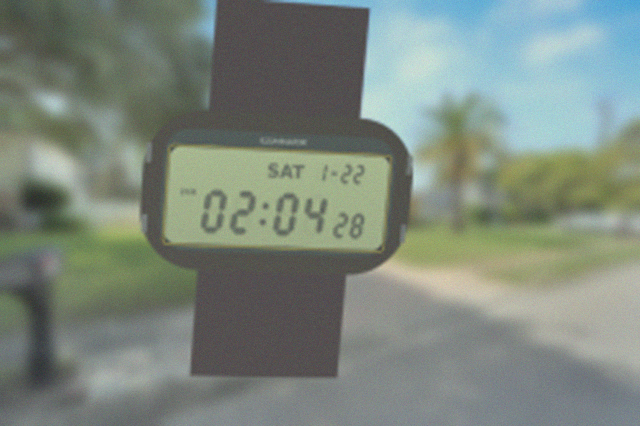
2h04m28s
